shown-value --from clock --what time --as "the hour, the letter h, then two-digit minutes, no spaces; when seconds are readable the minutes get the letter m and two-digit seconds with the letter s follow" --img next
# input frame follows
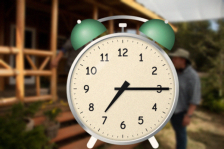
7h15
